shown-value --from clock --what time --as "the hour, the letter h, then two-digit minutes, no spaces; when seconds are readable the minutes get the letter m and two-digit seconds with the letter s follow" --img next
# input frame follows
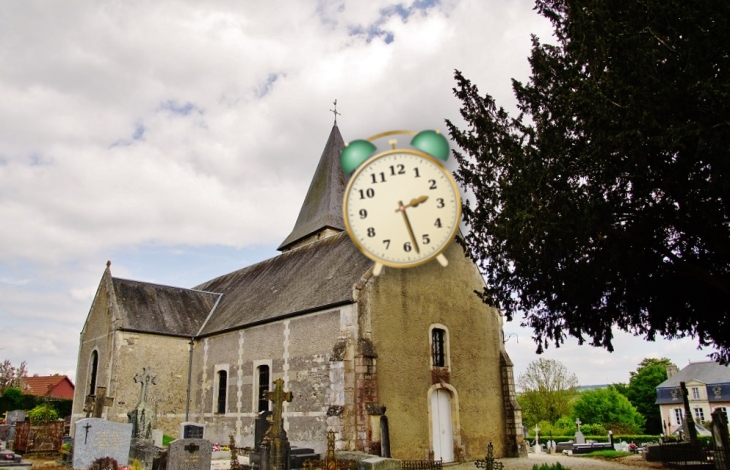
2h28
